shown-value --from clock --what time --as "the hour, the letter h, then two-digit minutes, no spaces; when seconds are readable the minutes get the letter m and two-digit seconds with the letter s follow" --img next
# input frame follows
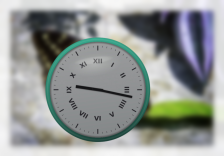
9h17
